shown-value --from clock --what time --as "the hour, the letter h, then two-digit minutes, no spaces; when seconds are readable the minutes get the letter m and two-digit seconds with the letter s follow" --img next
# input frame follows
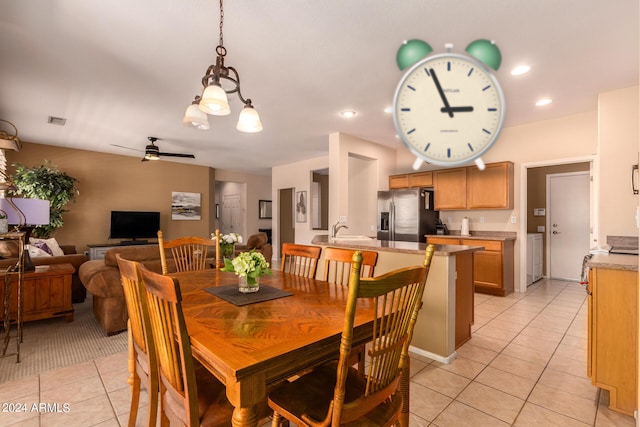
2h56
